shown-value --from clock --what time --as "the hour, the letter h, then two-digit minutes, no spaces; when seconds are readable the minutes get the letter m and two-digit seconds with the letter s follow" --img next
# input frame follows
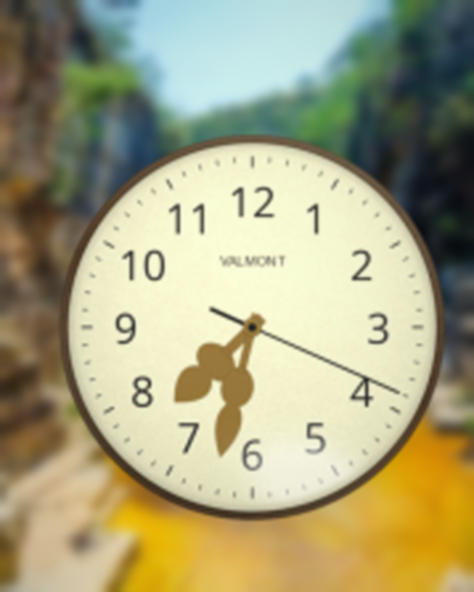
7h32m19s
